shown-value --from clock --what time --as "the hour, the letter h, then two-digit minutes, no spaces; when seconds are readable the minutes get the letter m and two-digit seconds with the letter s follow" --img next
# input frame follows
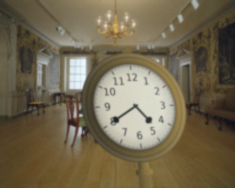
4h40
